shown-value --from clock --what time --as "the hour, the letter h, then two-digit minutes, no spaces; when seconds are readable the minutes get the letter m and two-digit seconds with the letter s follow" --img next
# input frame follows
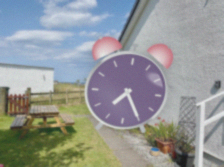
7h25
